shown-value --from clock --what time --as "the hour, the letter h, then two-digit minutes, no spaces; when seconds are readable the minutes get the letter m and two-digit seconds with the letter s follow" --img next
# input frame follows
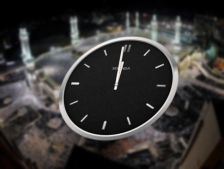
11h59
